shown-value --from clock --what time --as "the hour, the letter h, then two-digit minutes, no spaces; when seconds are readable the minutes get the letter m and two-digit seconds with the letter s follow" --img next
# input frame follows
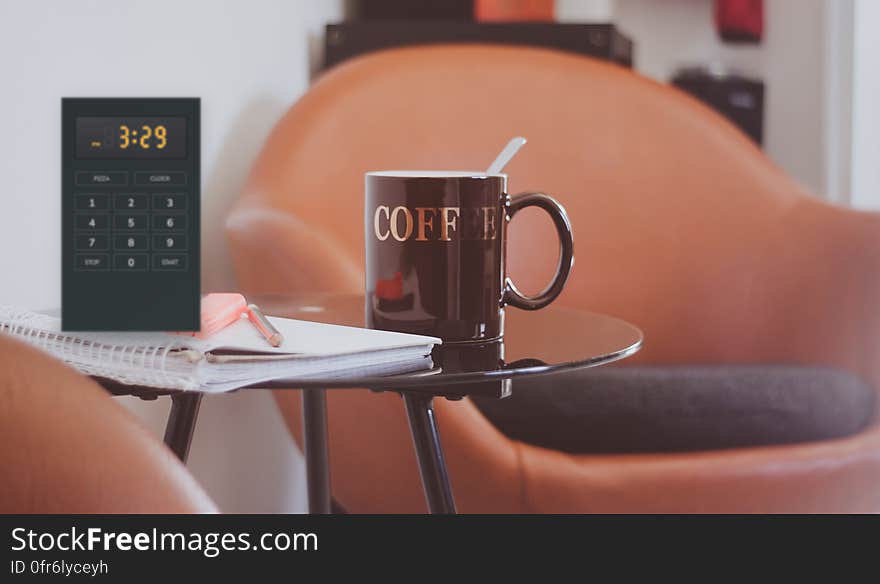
3h29
